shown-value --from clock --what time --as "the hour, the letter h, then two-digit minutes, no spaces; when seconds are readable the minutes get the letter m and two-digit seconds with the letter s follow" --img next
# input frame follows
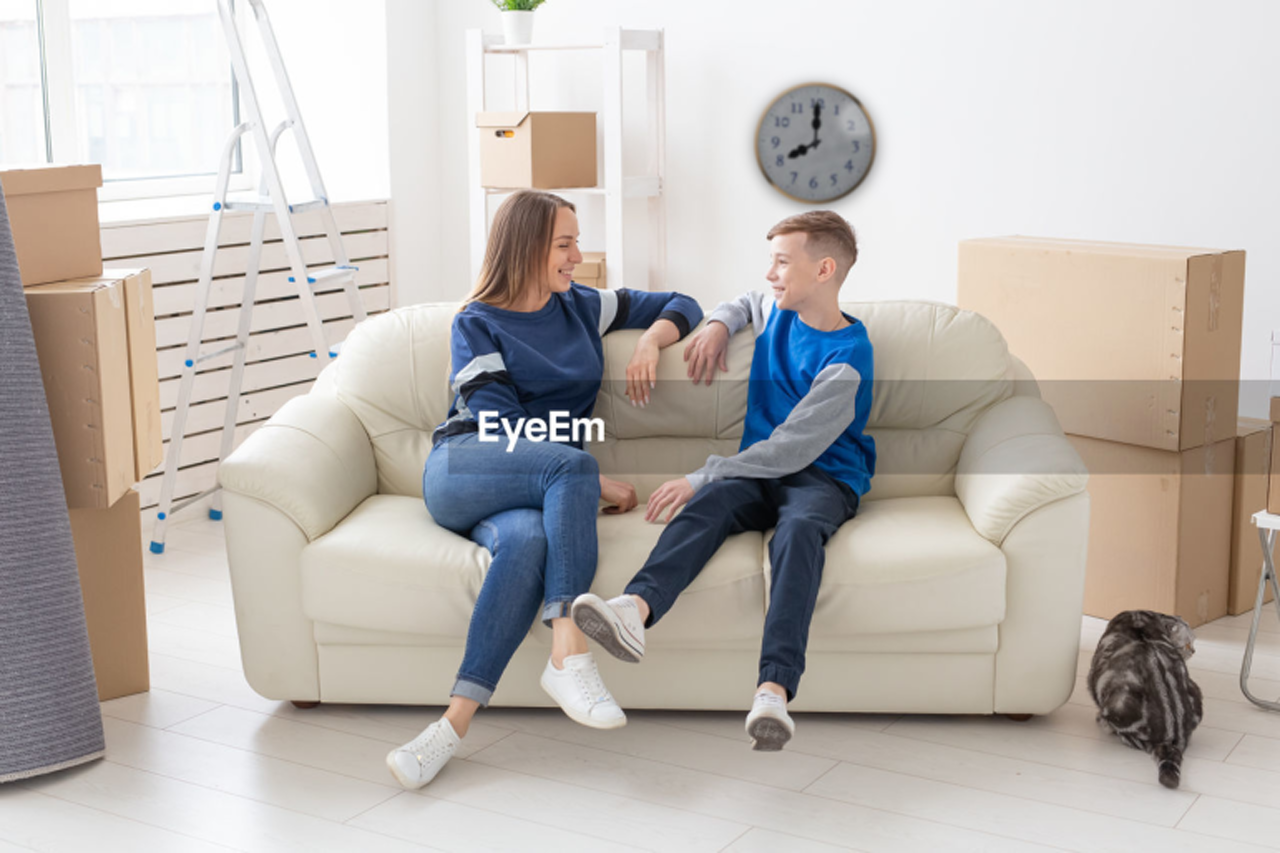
8h00
